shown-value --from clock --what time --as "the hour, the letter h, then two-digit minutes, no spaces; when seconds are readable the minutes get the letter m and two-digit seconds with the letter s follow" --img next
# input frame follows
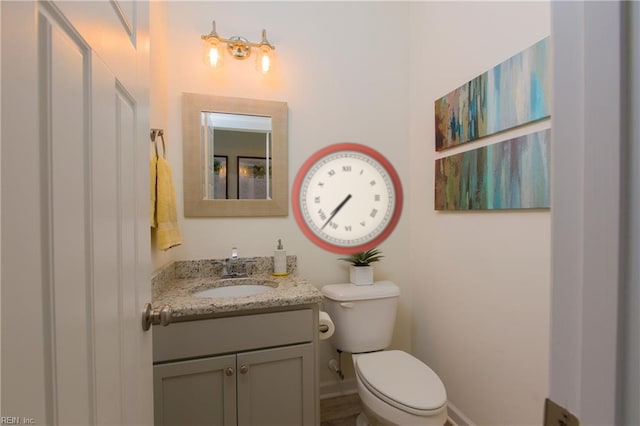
7h37
